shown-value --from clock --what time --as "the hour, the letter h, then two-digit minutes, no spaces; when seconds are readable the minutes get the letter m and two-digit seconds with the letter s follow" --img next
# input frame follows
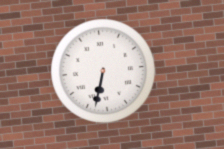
6h33
